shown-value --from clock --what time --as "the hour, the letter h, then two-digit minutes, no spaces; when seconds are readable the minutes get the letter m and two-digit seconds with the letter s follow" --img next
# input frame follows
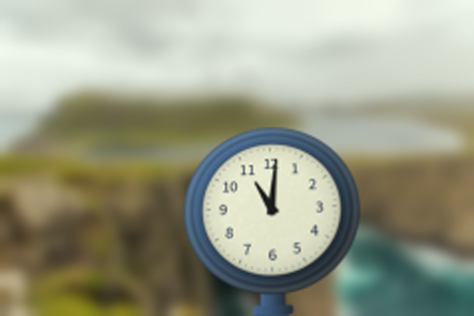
11h01
